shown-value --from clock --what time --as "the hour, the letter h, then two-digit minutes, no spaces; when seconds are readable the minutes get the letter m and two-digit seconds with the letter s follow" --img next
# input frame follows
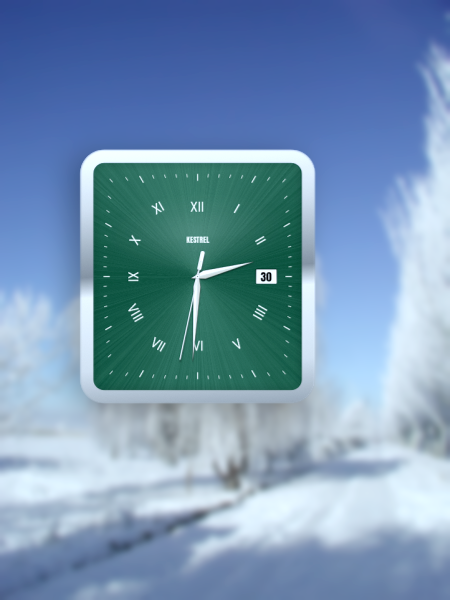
2h30m32s
